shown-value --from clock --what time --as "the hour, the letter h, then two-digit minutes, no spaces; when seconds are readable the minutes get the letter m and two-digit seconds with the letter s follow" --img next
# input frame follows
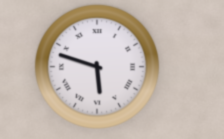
5h48
